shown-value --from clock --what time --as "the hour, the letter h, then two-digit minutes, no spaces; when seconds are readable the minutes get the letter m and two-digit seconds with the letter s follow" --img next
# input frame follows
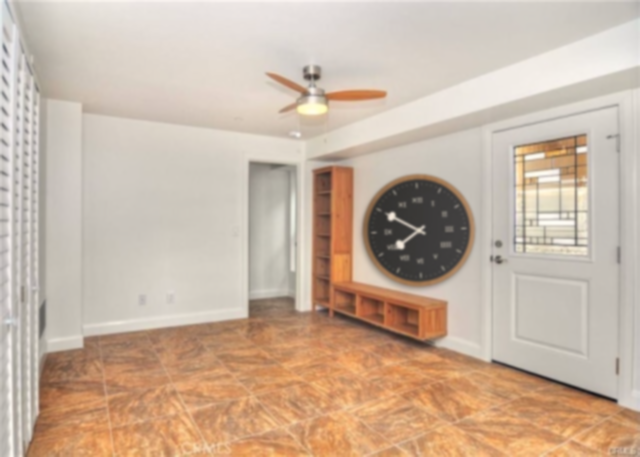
7h50
